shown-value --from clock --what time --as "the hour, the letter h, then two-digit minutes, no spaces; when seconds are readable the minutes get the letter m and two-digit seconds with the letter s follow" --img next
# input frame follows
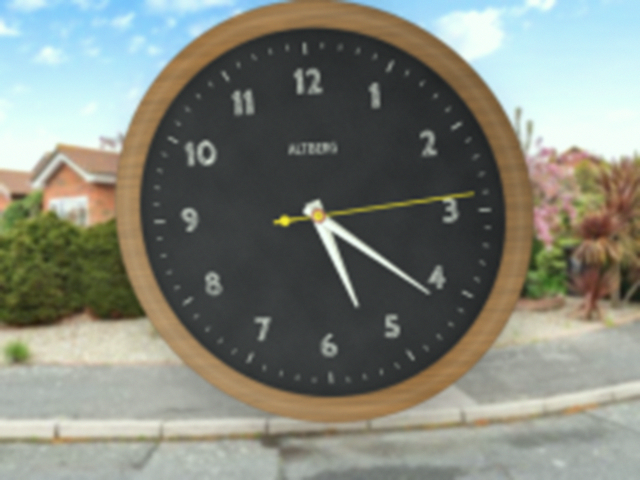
5h21m14s
